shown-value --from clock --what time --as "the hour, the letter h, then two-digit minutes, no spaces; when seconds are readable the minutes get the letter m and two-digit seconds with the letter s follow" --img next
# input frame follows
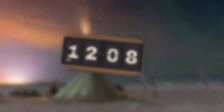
12h08
